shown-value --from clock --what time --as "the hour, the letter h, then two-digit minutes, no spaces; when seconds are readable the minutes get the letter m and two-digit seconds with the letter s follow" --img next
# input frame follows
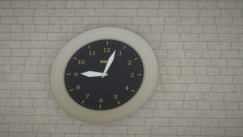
9h03
